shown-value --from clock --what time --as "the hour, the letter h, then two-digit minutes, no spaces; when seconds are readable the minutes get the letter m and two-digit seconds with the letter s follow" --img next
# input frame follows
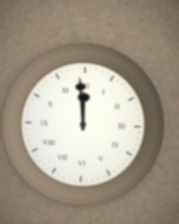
11h59
